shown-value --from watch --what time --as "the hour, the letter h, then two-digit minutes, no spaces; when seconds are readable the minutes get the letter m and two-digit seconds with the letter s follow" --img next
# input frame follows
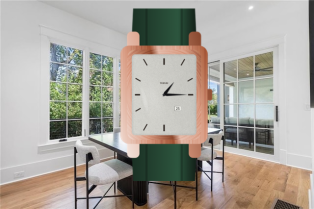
1h15
